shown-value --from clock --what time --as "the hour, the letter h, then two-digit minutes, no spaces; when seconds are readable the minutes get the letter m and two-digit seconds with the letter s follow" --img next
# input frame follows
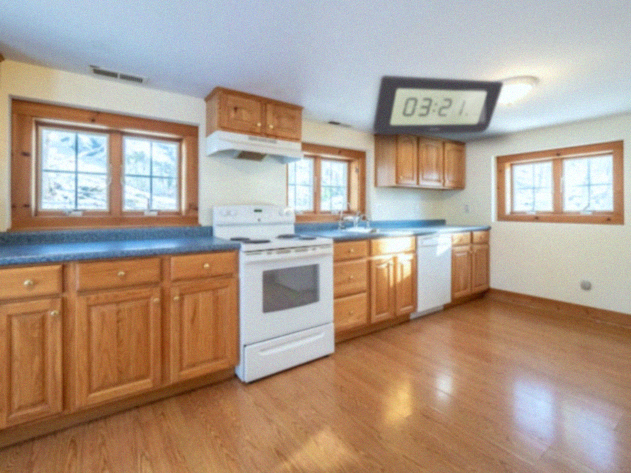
3h21
